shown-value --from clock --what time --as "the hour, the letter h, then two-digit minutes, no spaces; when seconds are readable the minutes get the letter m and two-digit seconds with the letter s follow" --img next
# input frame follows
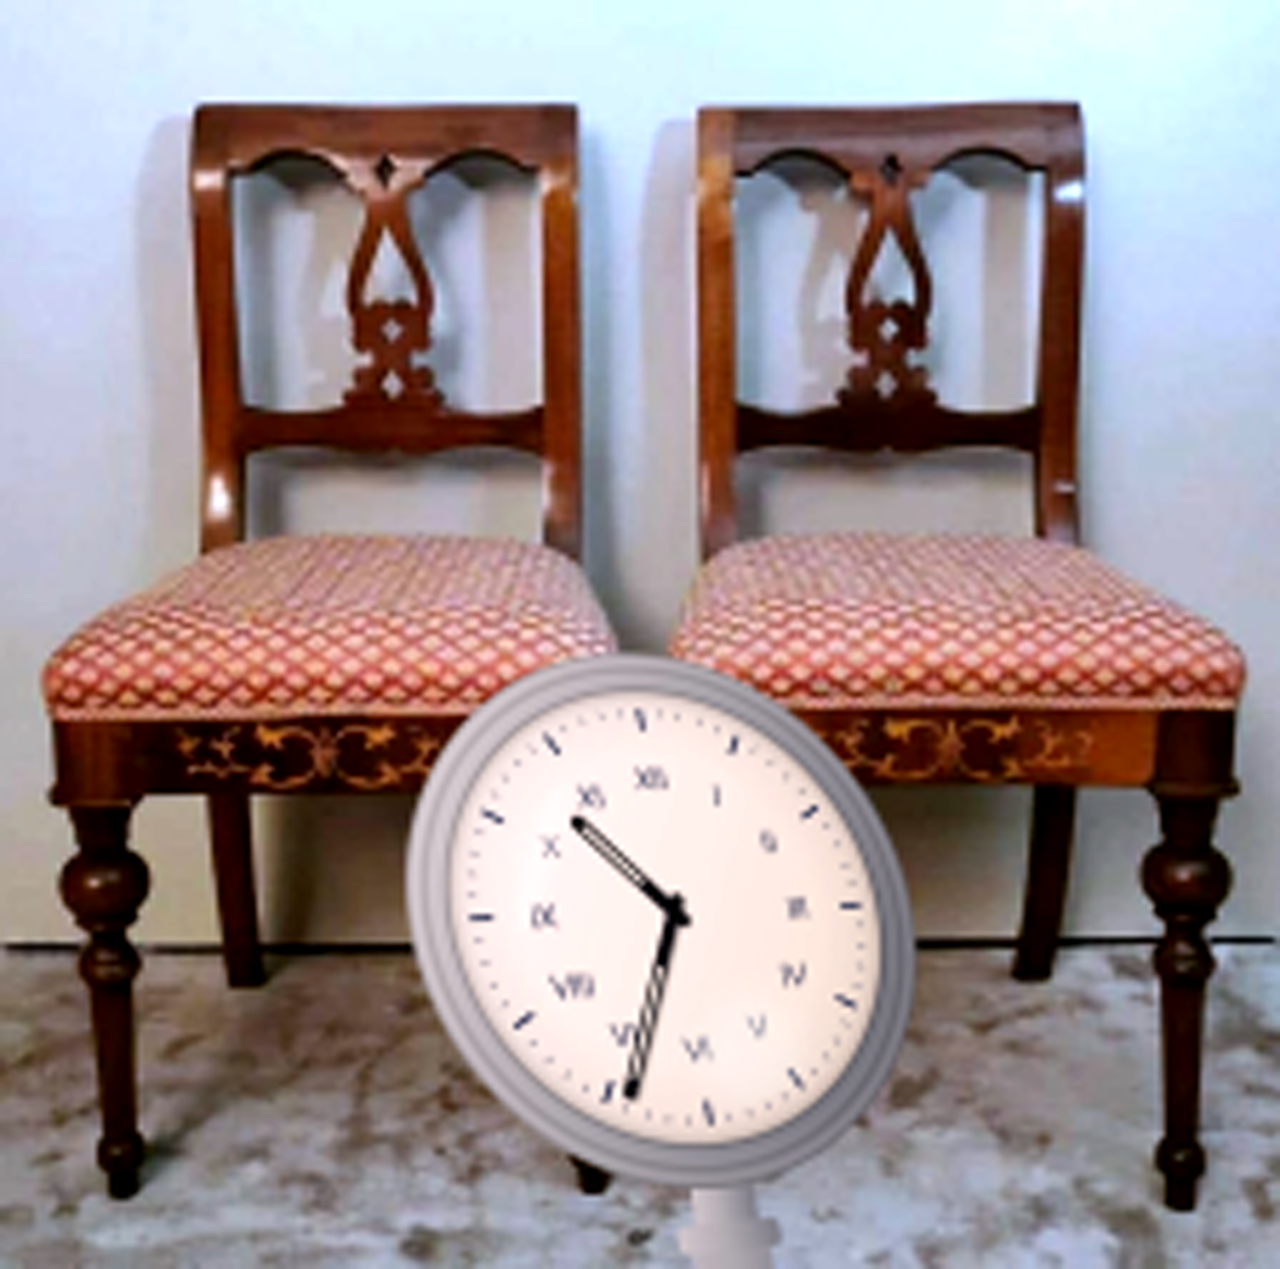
10h34
